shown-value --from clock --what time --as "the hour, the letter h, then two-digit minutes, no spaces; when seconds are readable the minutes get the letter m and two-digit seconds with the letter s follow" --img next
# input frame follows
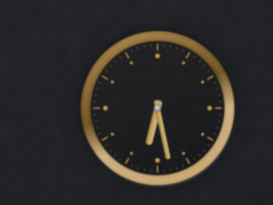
6h28
